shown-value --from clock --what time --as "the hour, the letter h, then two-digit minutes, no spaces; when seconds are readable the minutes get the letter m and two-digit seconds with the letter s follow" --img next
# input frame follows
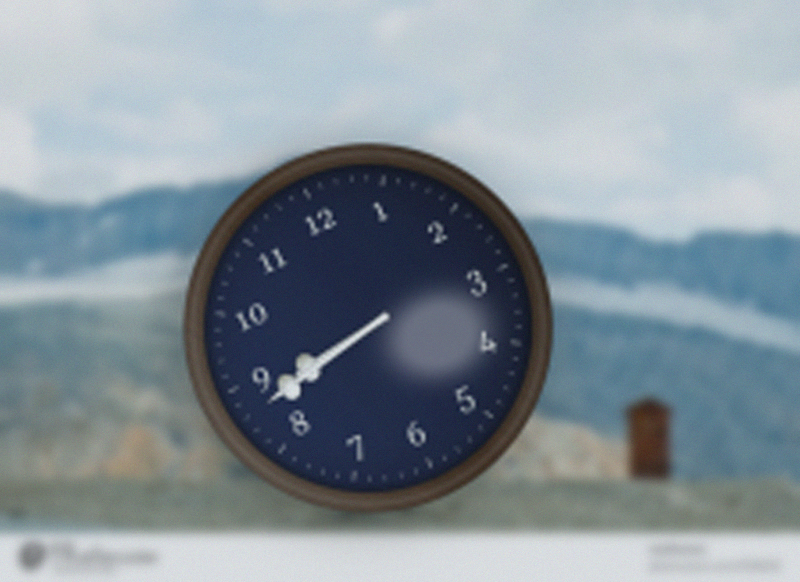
8h43
